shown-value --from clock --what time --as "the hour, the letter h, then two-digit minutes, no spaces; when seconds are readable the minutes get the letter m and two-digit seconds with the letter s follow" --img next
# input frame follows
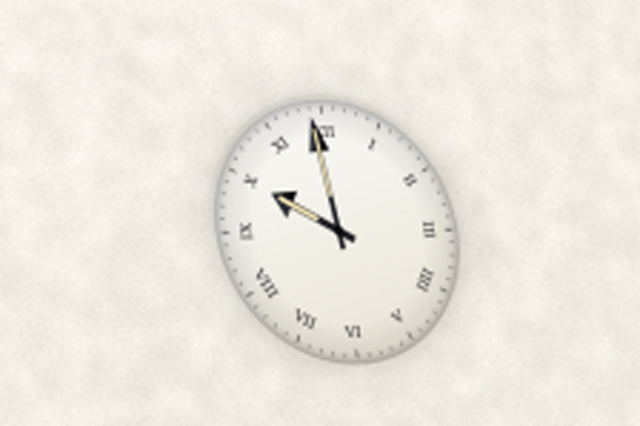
9h59
